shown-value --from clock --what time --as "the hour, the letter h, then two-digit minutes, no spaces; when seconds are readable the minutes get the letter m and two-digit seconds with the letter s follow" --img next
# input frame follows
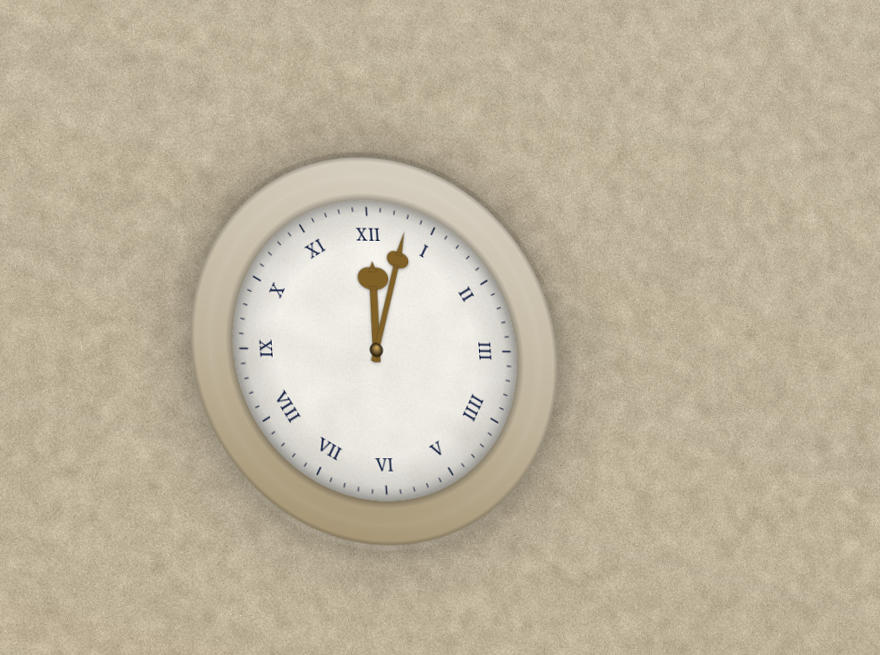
12h03
